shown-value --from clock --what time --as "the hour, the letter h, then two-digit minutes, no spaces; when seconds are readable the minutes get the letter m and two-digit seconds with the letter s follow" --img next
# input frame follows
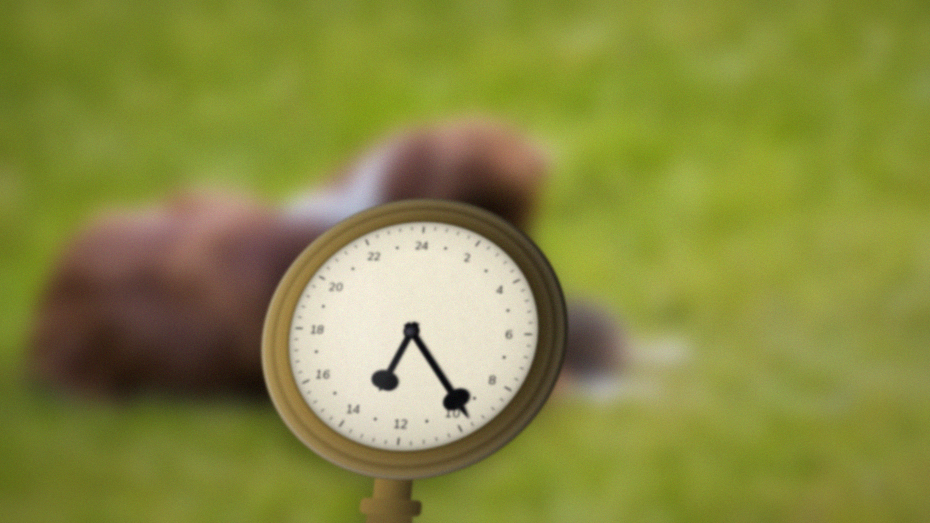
13h24
